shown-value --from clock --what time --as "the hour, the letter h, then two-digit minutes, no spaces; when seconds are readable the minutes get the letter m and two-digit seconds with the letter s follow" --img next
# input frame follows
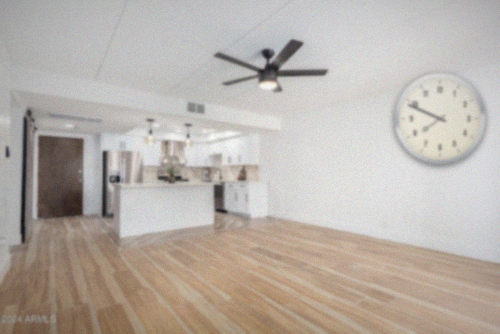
7h49
